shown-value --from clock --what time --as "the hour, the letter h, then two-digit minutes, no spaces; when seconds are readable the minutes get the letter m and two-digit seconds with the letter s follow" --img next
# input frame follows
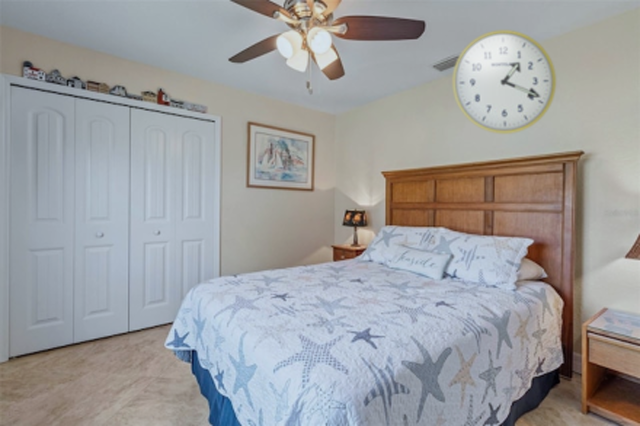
1h19
